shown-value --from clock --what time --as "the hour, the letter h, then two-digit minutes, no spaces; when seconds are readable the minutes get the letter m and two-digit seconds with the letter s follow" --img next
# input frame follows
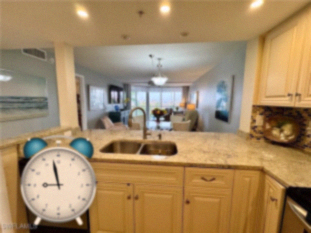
8h58
